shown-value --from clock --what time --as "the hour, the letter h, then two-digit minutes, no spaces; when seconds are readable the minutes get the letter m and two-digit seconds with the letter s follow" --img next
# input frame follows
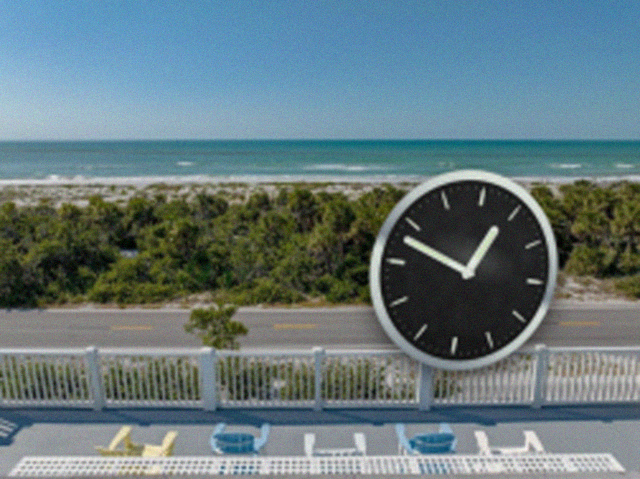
12h48
